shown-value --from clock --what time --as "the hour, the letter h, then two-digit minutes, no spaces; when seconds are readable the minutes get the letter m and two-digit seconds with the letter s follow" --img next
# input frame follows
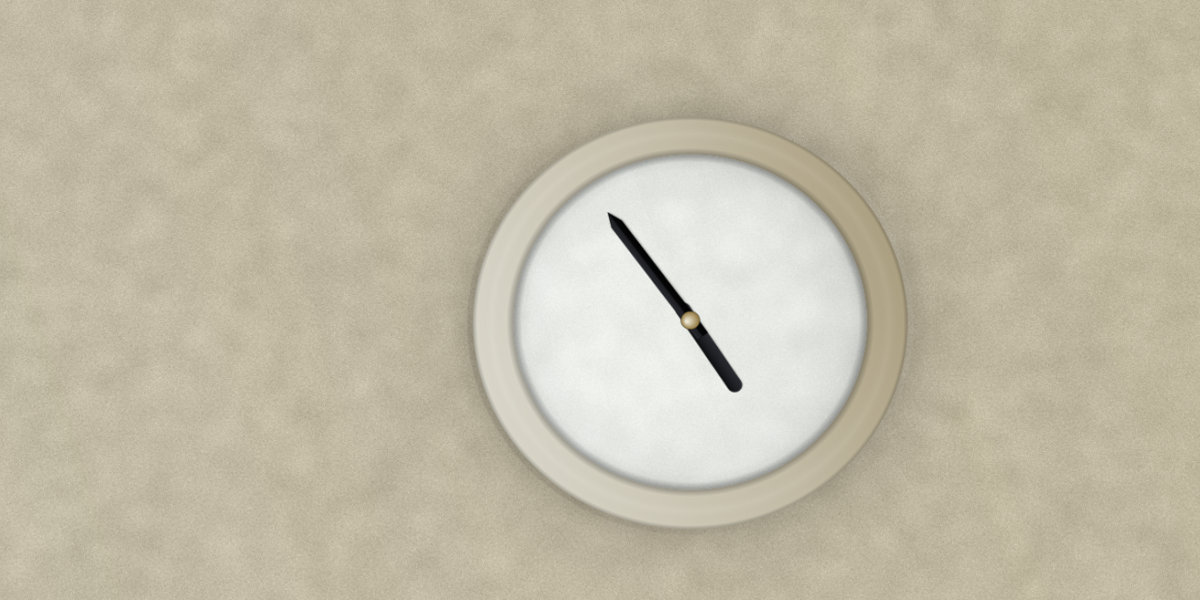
4h54
